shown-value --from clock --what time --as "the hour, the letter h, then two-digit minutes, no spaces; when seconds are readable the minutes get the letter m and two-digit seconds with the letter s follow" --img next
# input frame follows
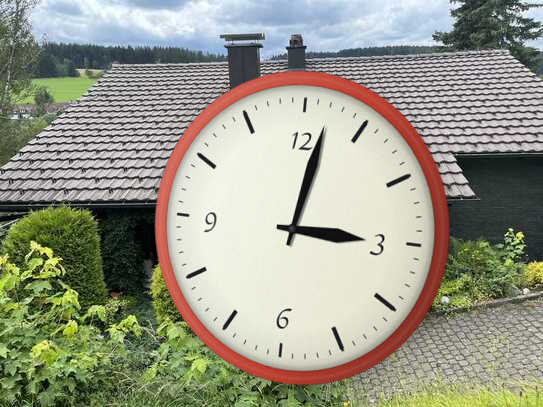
3h02
